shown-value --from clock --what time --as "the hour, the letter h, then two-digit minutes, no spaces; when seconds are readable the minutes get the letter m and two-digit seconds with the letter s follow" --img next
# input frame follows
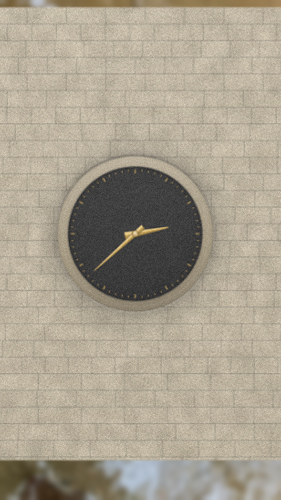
2h38
